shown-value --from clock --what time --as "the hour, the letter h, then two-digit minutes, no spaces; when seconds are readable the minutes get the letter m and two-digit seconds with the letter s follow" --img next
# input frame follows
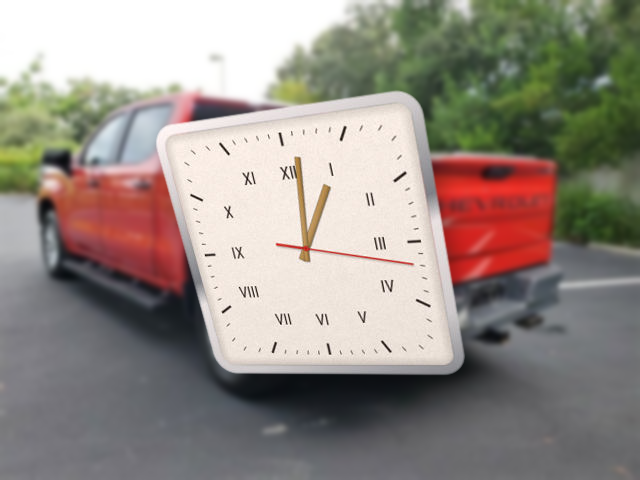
1h01m17s
